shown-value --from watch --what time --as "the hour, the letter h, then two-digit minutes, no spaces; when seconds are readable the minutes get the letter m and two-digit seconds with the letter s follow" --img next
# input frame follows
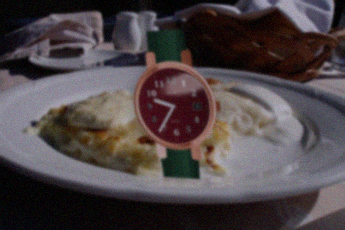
9h36
